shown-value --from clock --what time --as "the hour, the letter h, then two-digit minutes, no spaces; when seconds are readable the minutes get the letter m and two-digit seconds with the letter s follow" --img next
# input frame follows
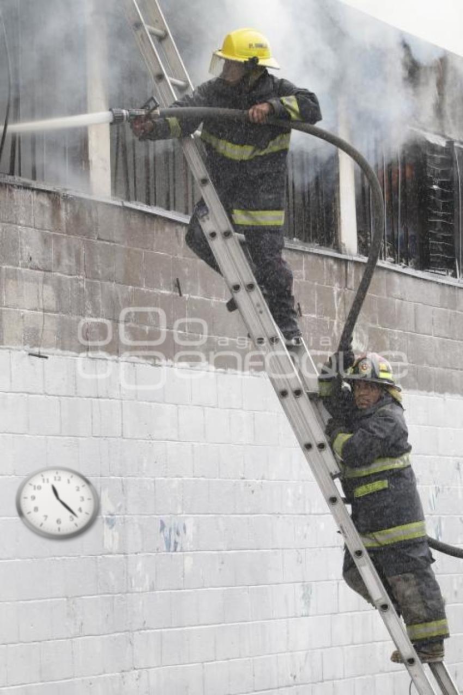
11h23
